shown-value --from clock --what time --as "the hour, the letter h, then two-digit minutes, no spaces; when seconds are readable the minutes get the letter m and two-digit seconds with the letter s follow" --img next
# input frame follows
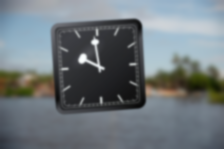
9h59
